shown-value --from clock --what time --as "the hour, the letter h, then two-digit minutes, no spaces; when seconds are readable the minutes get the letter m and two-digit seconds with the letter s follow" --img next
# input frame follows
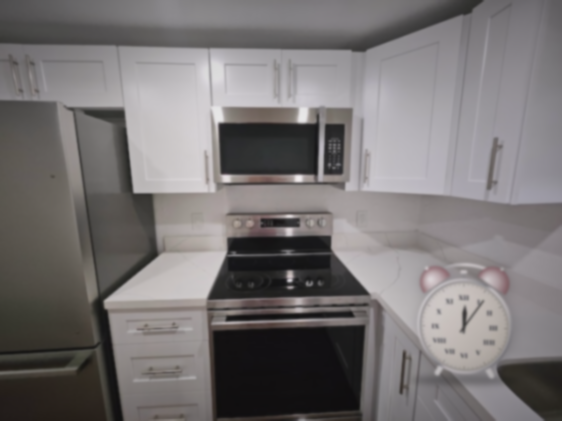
12h06
